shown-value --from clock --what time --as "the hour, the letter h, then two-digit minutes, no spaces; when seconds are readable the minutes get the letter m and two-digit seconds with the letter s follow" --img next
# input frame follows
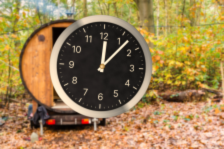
12h07
